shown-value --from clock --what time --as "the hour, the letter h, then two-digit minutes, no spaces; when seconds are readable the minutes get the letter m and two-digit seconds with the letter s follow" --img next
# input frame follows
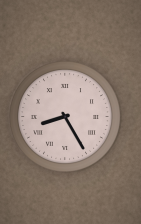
8h25
